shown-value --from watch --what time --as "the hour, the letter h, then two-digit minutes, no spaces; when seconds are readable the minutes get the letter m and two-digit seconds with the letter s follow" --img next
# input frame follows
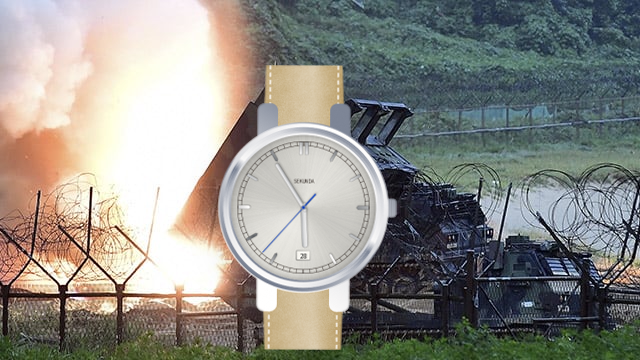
5h54m37s
